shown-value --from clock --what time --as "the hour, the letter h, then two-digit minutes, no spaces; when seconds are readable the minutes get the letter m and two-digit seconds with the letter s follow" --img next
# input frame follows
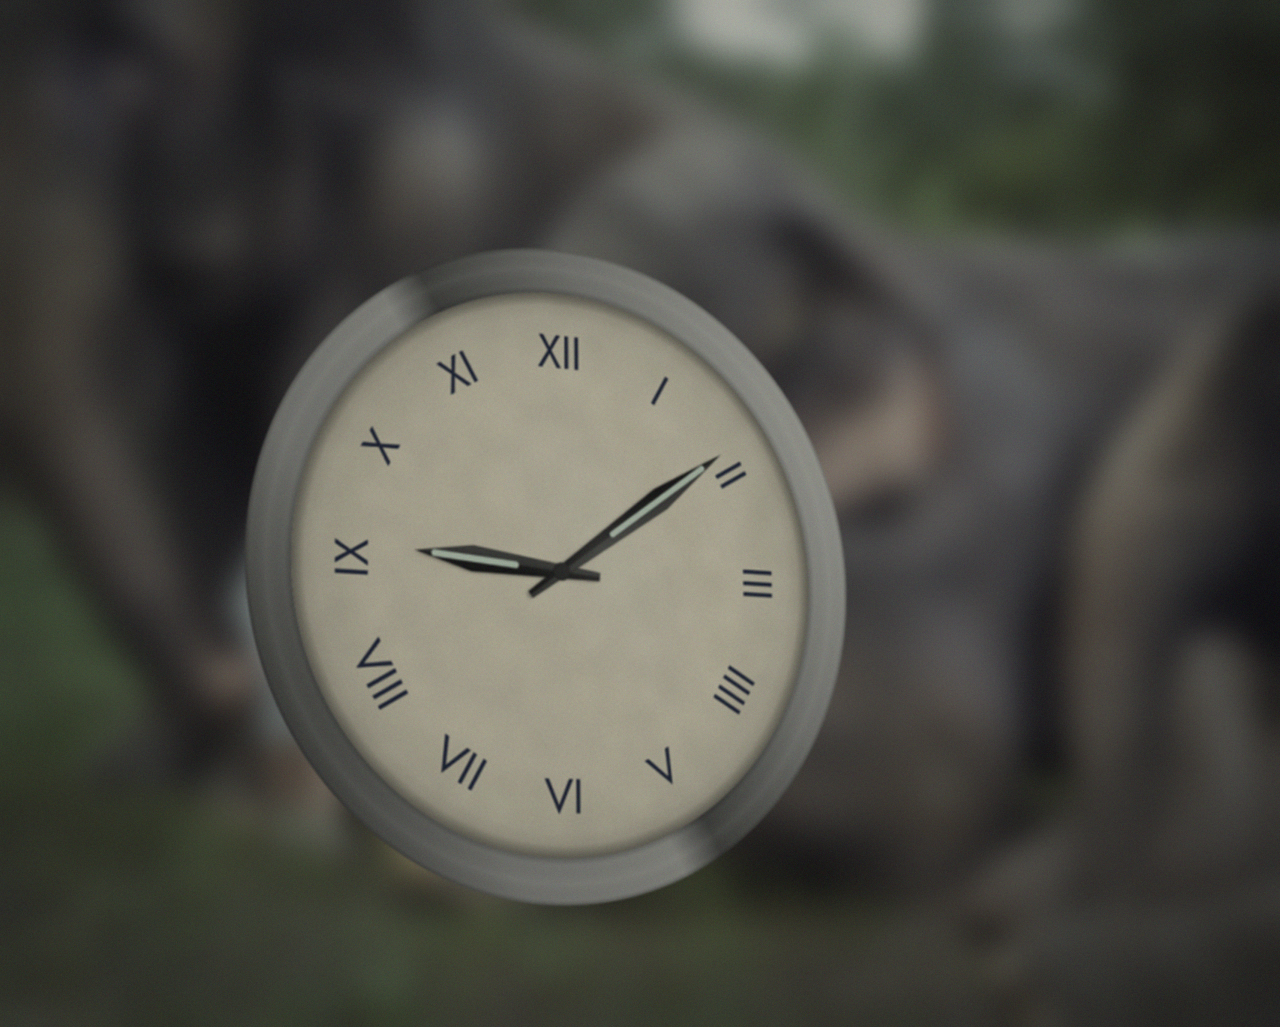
9h09
